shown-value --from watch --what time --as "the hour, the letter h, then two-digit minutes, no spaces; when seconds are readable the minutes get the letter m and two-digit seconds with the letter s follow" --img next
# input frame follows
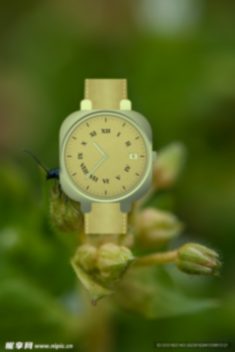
10h37
